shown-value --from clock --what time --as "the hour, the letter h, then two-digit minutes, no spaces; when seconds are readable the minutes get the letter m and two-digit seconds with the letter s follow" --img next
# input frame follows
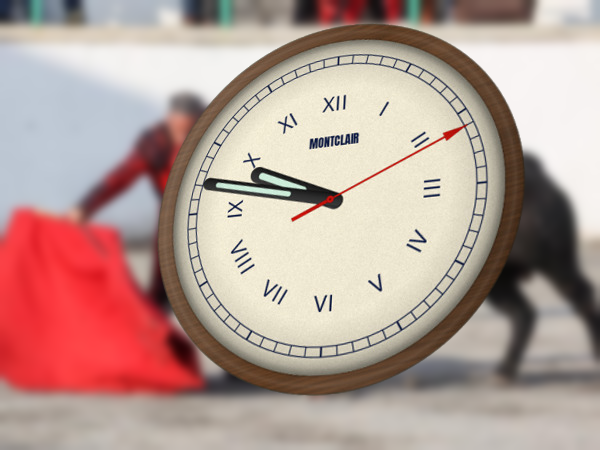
9h47m11s
